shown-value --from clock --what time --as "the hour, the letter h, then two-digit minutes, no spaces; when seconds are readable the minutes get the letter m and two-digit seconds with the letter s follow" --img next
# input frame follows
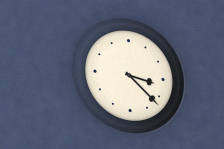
3h22
